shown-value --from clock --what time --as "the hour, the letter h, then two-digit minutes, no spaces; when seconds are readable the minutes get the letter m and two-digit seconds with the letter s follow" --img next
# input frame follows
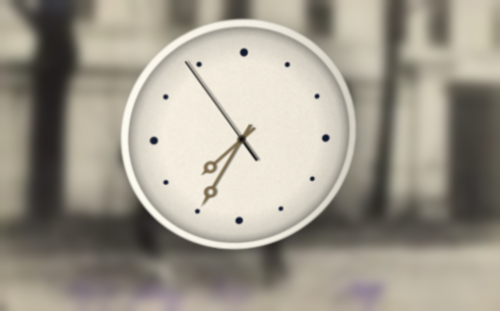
7h34m54s
